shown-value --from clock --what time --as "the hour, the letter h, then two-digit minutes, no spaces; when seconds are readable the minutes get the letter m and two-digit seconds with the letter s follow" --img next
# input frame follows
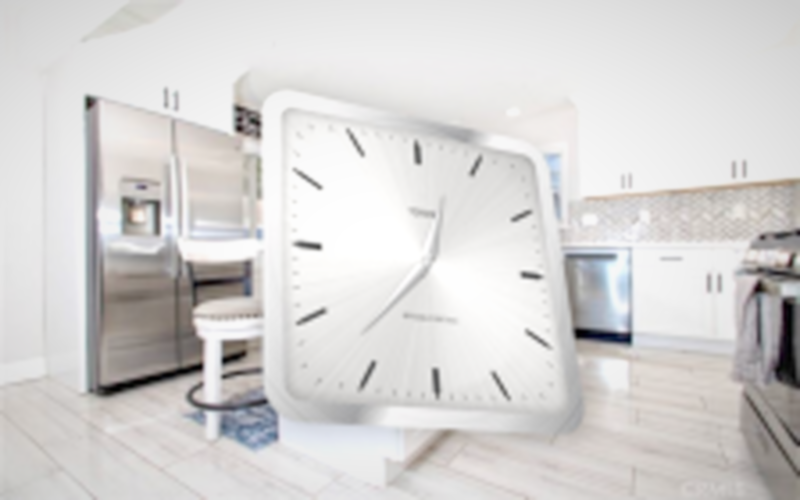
12h37
